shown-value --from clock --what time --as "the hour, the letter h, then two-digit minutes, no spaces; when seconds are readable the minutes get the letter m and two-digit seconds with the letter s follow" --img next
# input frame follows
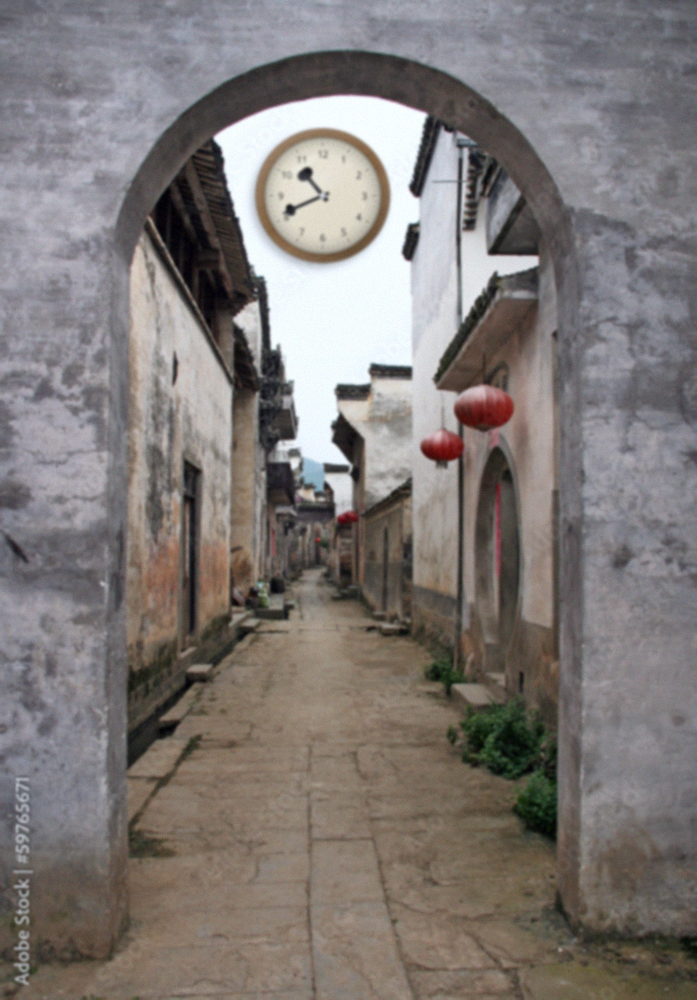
10h41
